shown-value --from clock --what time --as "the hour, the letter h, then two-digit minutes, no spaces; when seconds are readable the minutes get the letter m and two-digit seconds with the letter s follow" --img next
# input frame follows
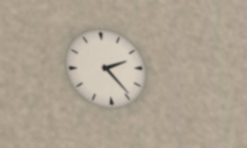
2h24
